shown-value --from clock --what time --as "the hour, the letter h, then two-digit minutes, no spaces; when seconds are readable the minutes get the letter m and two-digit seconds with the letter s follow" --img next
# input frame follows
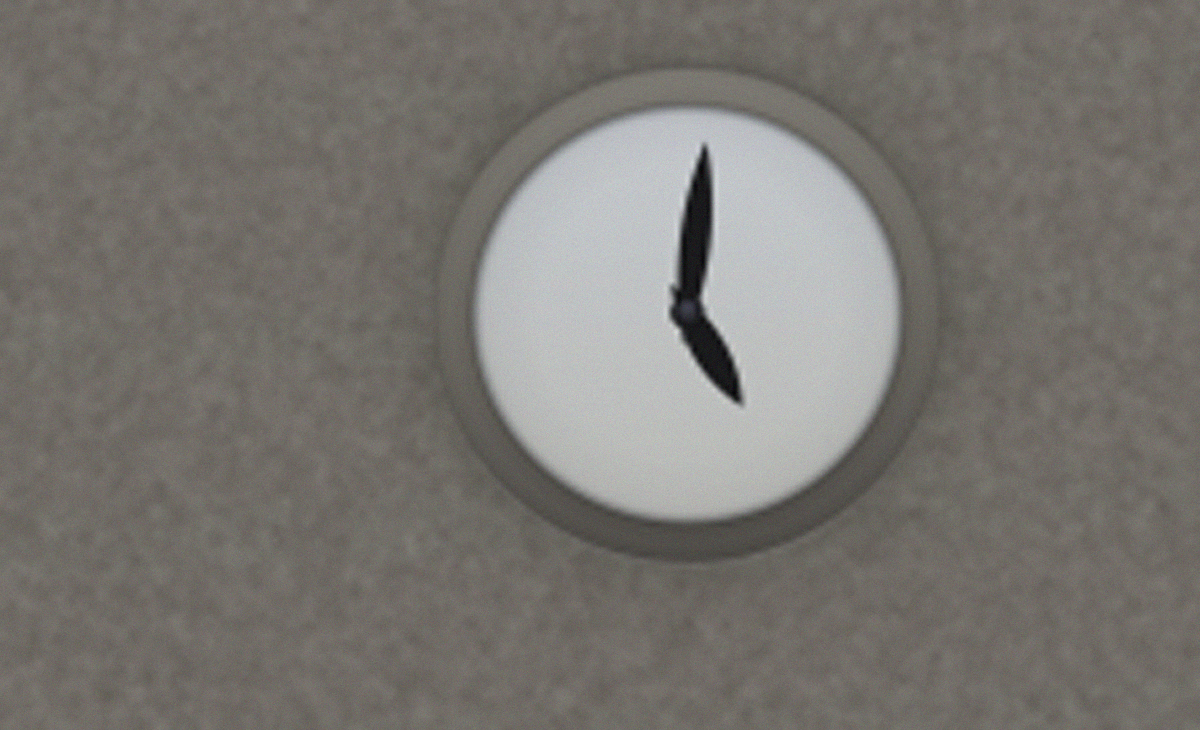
5h01
